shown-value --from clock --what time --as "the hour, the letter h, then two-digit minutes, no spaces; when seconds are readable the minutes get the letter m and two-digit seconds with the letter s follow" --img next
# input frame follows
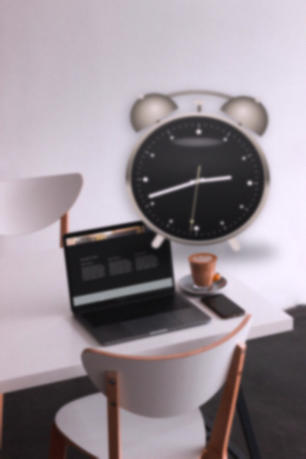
2h41m31s
